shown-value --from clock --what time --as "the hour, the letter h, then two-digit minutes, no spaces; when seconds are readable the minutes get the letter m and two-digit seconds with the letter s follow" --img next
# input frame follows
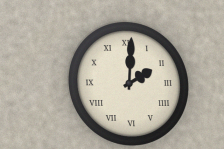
2h01
